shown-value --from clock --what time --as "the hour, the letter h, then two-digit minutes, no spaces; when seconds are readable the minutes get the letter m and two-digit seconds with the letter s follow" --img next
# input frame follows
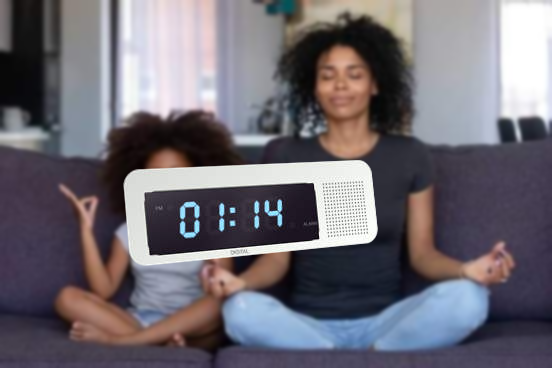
1h14
